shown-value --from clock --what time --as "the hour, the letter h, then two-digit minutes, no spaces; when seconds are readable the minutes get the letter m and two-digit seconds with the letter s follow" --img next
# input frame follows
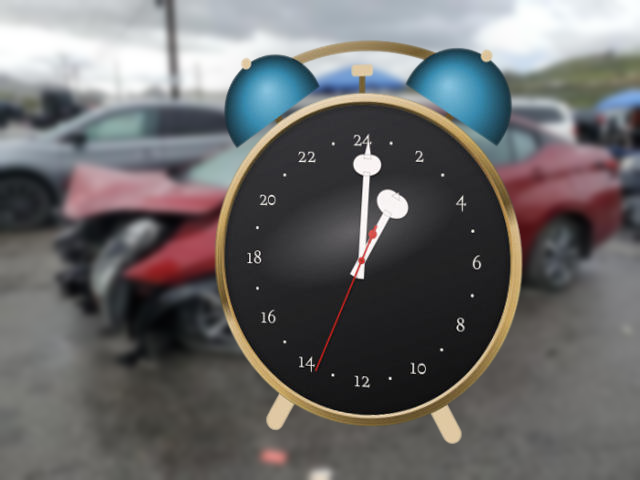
2h00m34s
